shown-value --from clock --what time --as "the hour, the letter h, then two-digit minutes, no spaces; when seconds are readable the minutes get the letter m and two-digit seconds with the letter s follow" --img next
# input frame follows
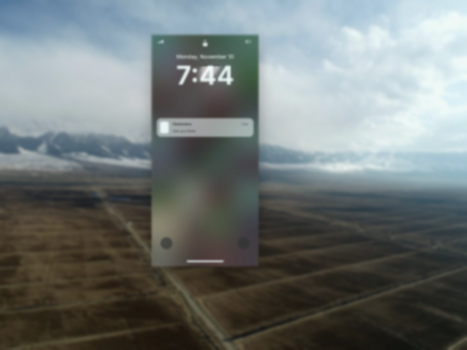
7h44
